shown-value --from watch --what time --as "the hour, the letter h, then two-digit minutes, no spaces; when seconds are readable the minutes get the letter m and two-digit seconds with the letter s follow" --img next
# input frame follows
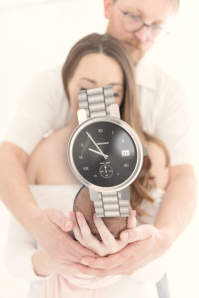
9h55
